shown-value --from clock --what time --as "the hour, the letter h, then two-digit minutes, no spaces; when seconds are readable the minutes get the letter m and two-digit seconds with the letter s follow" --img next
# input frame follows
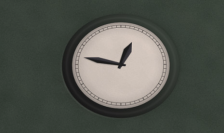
12h47
